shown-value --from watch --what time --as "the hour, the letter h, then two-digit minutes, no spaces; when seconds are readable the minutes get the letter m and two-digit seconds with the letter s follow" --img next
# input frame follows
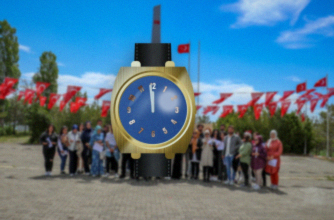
11h59
